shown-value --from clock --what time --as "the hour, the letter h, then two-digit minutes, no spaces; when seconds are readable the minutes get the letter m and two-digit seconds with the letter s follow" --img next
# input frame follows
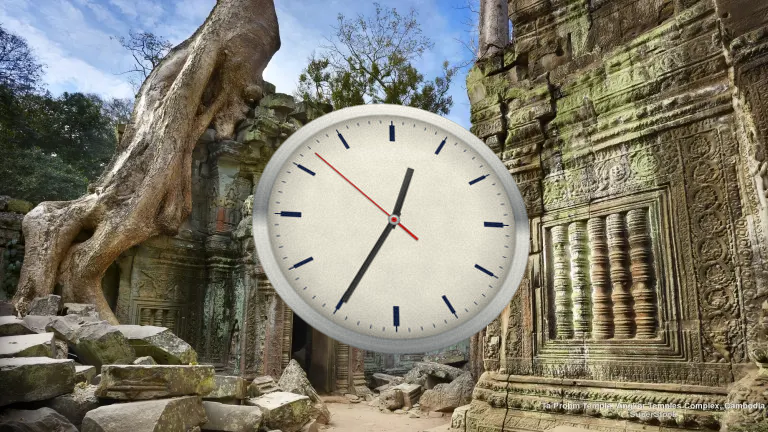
12h34m52s
